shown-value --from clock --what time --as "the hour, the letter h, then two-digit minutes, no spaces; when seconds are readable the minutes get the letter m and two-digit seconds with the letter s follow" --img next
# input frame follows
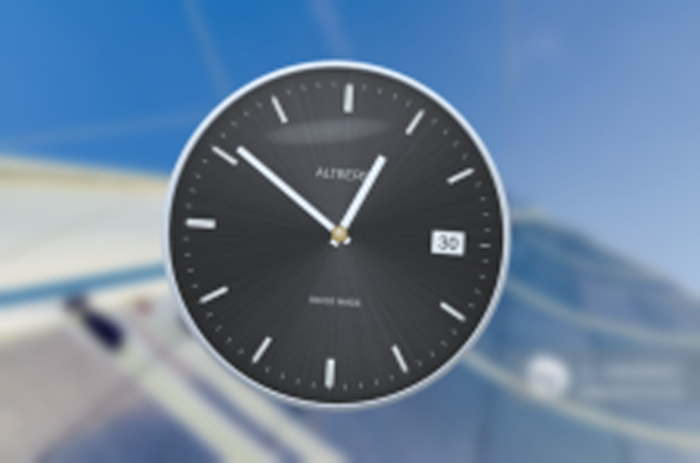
12h51
